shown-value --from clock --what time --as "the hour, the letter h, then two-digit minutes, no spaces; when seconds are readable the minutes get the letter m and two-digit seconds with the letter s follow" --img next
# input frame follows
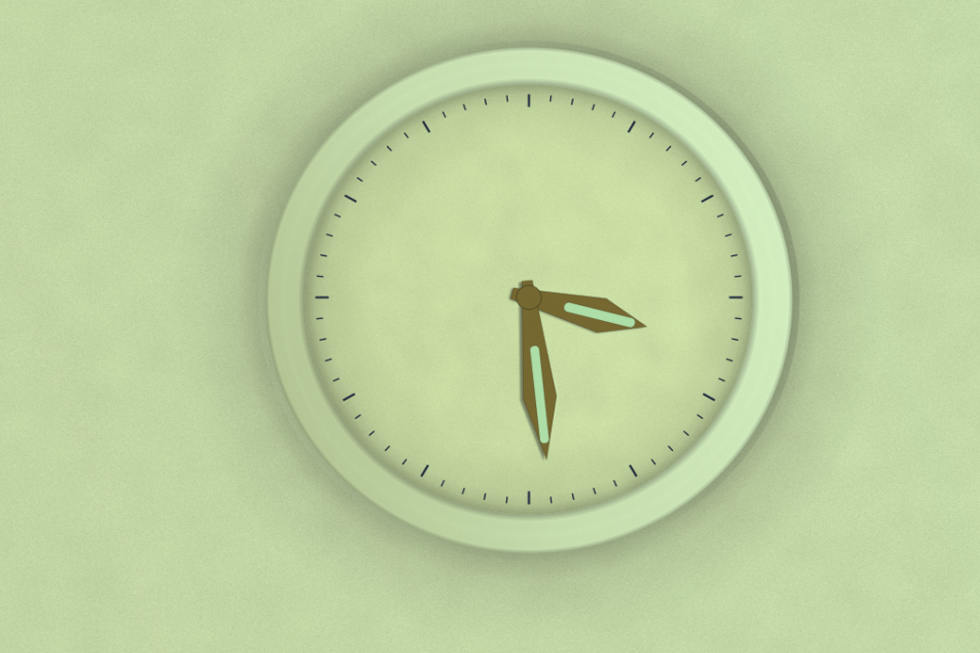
3h29
